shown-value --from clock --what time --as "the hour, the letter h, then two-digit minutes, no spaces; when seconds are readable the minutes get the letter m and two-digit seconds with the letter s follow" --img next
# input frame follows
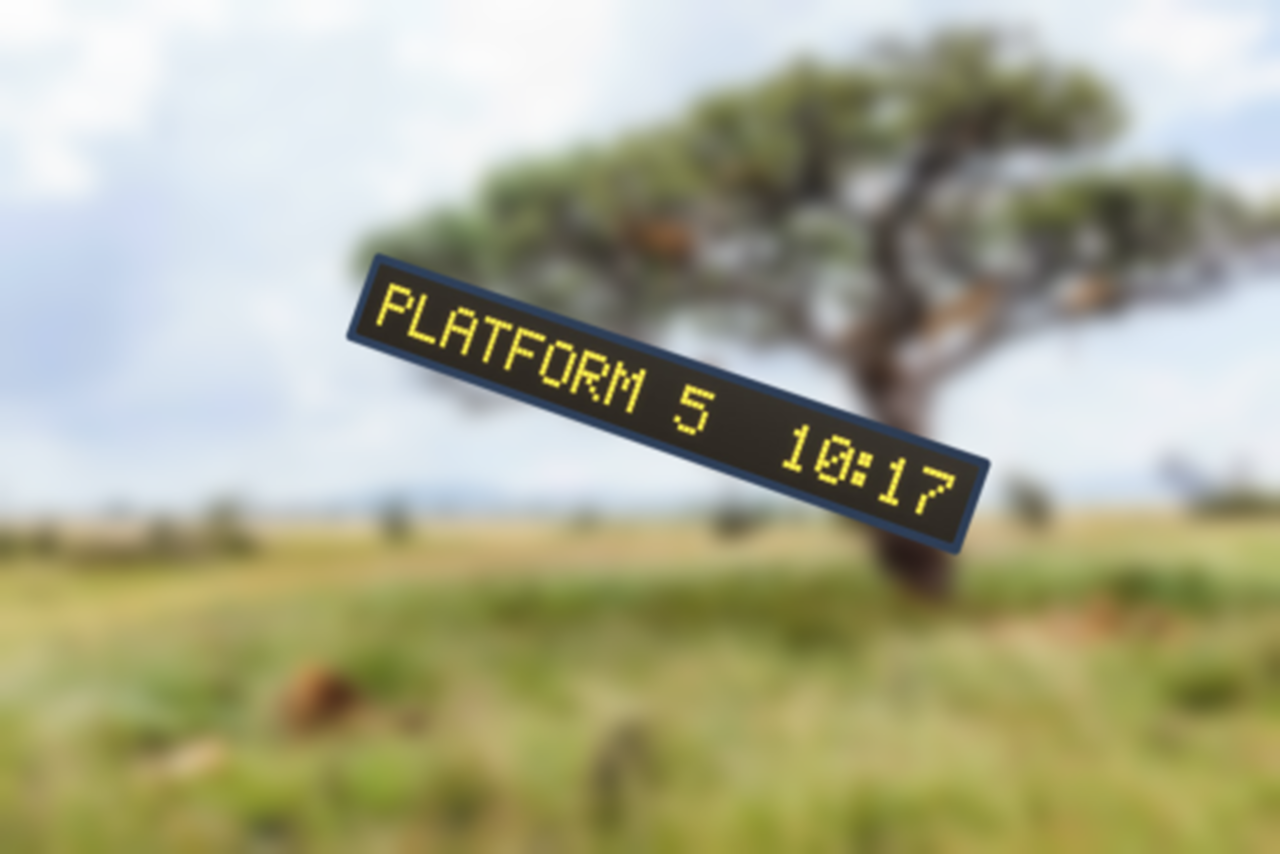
10h17
